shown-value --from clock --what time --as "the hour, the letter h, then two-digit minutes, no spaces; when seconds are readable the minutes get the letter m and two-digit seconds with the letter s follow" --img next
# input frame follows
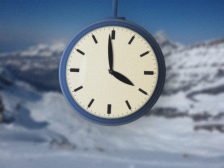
3h59
